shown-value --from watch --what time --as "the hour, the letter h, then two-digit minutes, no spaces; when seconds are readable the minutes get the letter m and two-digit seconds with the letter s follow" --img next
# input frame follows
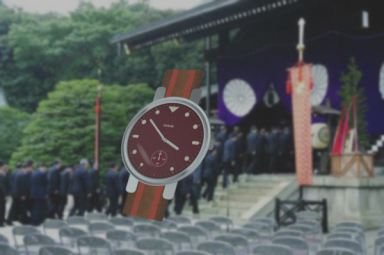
3h52
